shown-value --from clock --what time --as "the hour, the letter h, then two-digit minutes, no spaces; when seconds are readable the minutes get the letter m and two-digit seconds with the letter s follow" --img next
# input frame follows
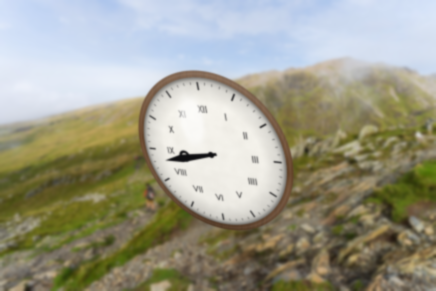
8h43
